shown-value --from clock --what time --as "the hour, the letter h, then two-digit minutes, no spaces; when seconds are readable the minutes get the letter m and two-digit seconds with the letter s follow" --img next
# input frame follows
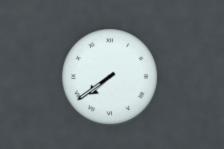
7h39
